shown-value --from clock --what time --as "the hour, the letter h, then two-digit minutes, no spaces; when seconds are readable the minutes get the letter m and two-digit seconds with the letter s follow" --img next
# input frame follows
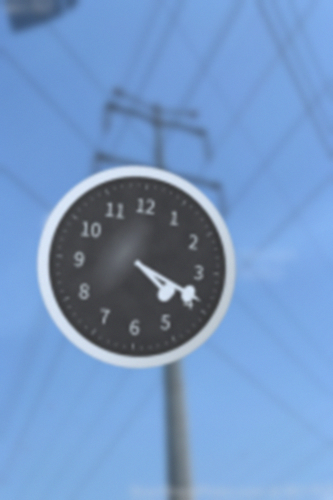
4h19
